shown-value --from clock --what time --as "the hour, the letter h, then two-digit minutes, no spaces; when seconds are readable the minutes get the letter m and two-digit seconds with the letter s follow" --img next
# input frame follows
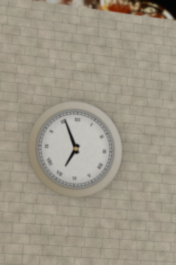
6h56
